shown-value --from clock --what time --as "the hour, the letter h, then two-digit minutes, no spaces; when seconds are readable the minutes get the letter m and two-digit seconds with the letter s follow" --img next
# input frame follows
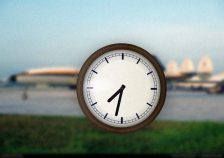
7h32
